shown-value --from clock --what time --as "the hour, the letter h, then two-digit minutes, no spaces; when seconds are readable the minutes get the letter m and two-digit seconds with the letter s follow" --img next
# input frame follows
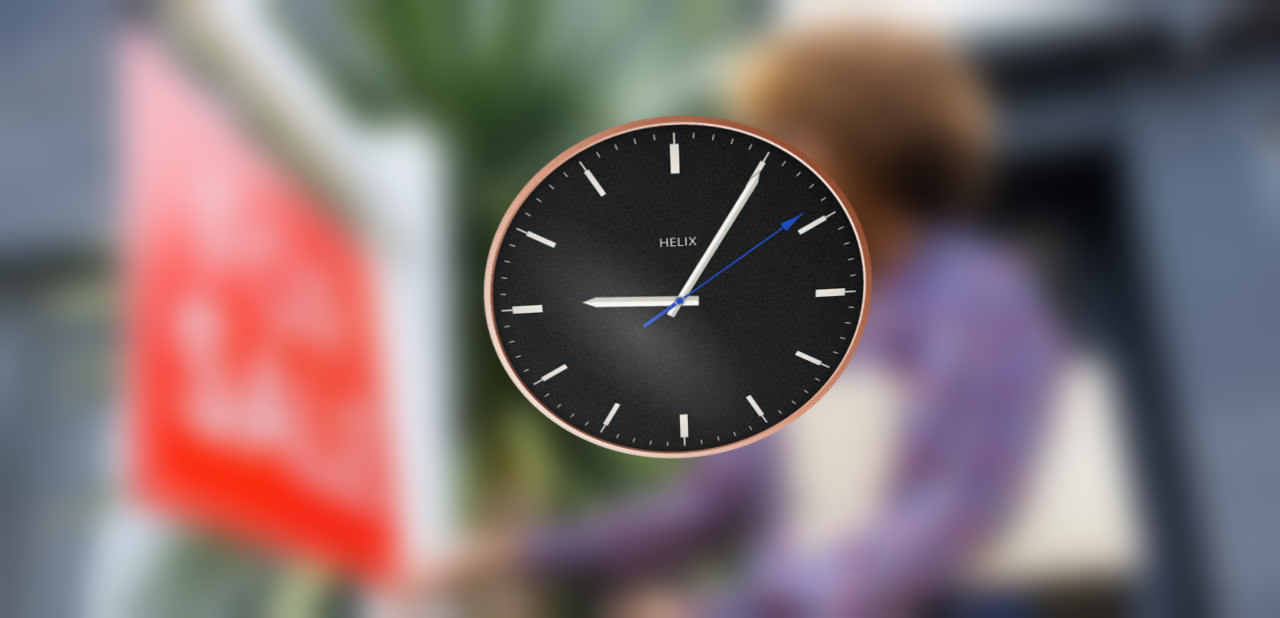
9h05m09s
